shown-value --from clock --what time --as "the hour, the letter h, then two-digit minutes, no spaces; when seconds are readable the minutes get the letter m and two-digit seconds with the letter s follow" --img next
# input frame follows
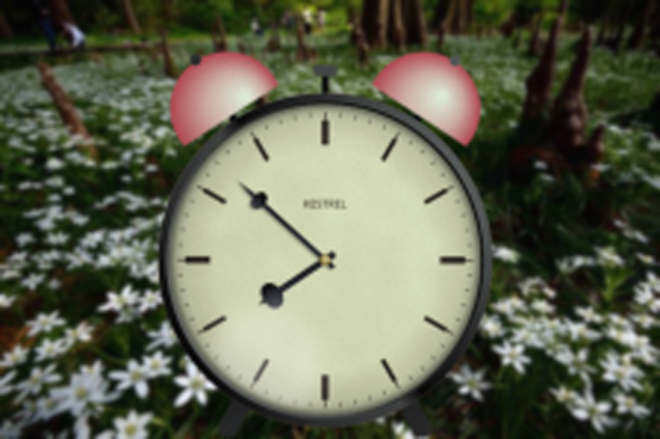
7h52
